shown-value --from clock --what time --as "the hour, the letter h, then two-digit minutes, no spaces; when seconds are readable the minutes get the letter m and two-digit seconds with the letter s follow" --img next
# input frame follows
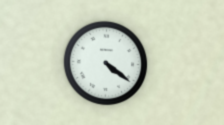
4h21
